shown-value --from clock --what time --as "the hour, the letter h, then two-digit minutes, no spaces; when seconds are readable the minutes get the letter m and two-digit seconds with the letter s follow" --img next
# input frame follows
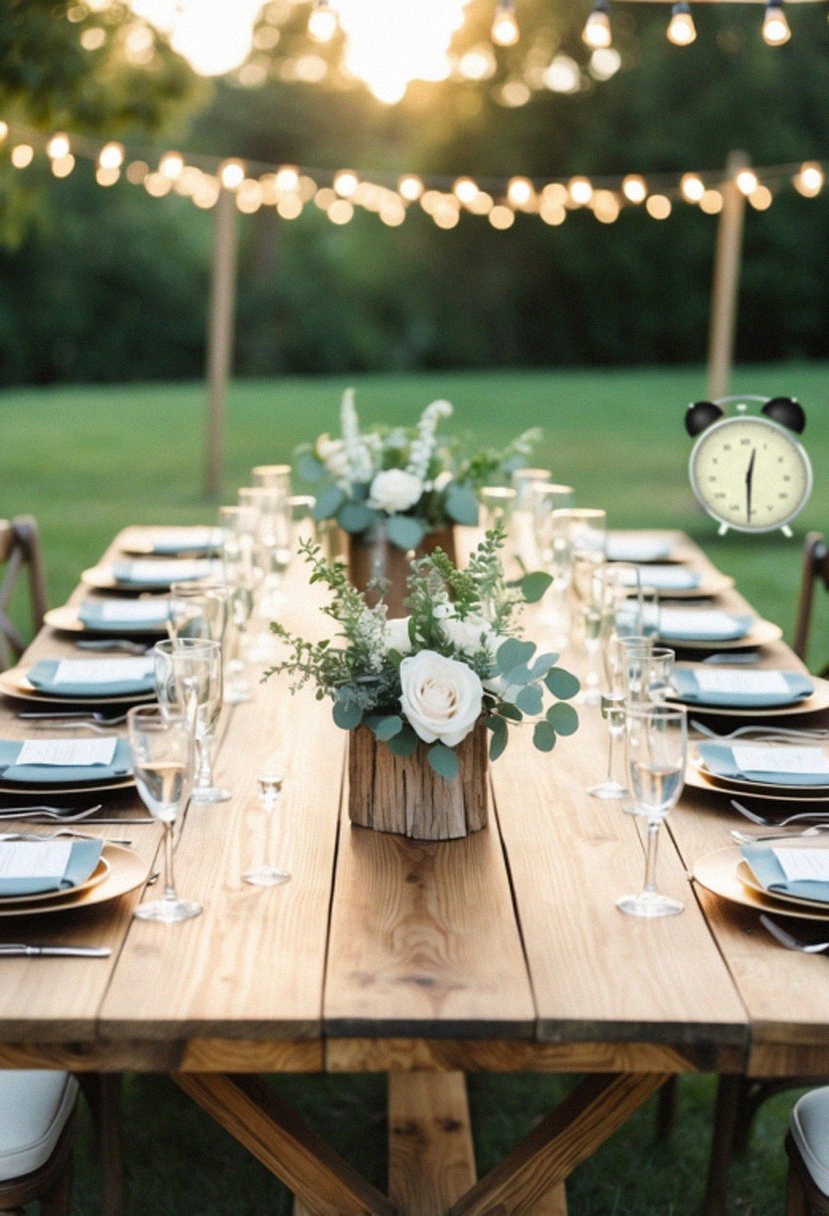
12h31
